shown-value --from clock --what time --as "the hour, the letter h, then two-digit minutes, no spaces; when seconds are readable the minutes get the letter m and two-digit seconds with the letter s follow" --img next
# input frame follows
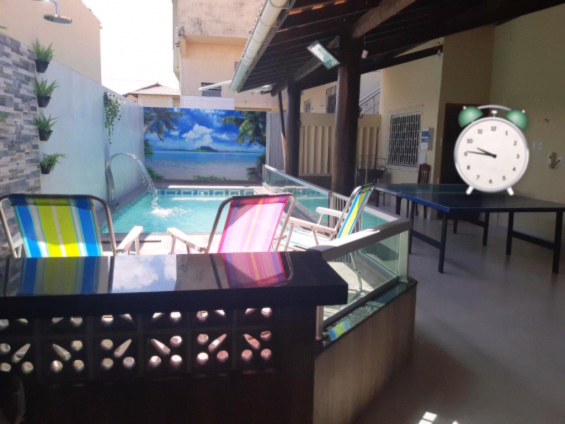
9h46
